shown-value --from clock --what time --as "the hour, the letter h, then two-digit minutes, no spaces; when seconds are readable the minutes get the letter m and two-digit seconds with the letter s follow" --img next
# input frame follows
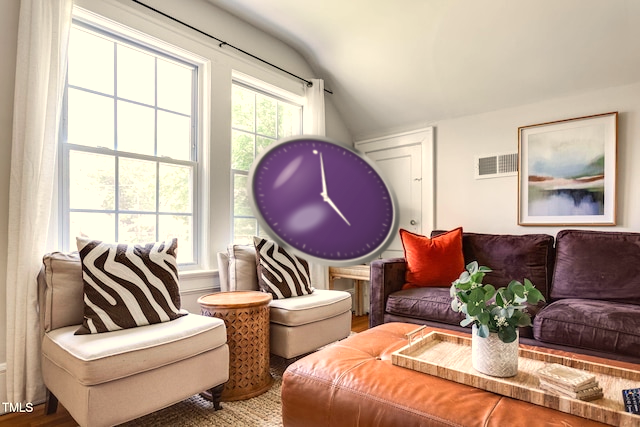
5h01
